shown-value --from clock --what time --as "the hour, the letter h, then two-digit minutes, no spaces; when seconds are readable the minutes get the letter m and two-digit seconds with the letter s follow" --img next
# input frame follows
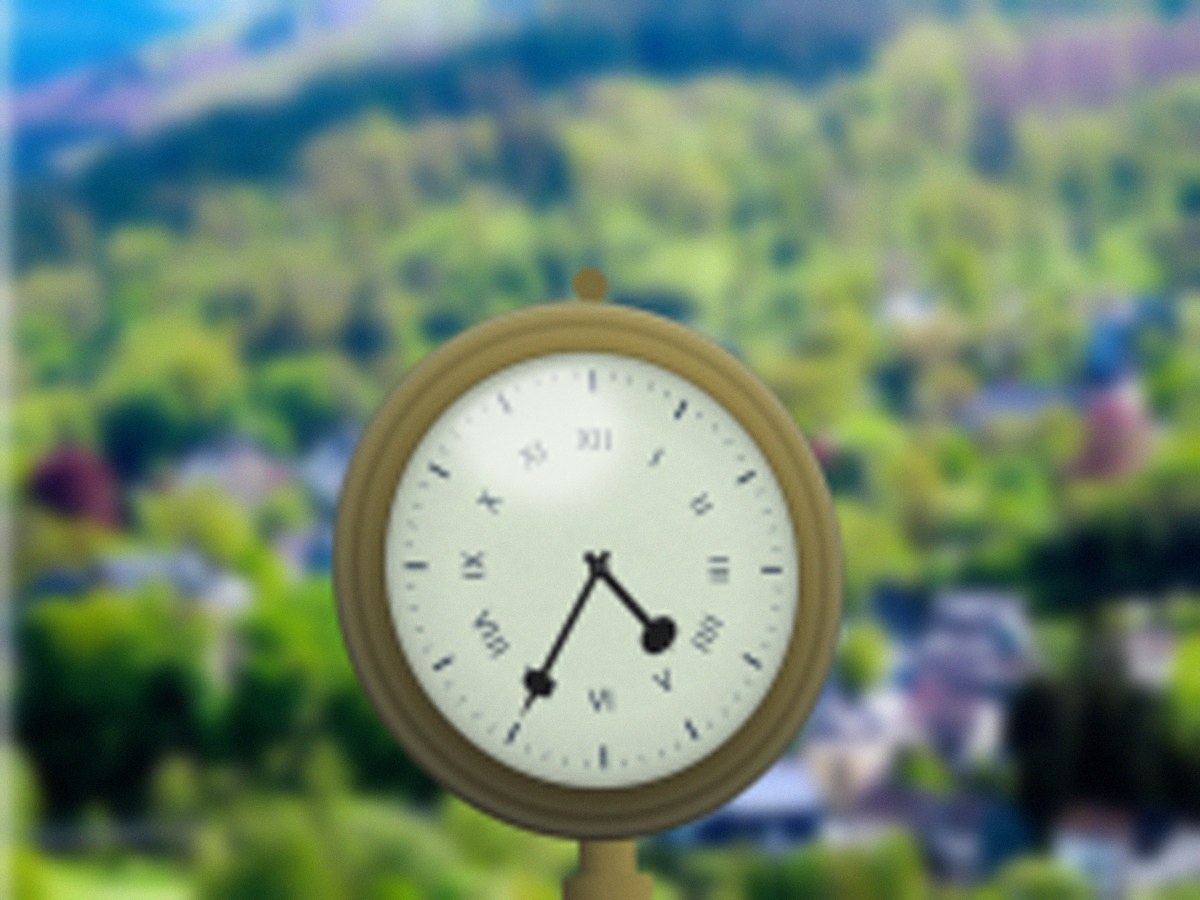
4h35
